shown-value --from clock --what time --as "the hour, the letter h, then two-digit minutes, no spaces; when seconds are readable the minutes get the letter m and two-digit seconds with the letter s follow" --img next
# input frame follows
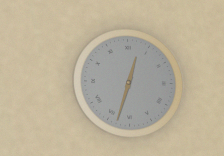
12h33
